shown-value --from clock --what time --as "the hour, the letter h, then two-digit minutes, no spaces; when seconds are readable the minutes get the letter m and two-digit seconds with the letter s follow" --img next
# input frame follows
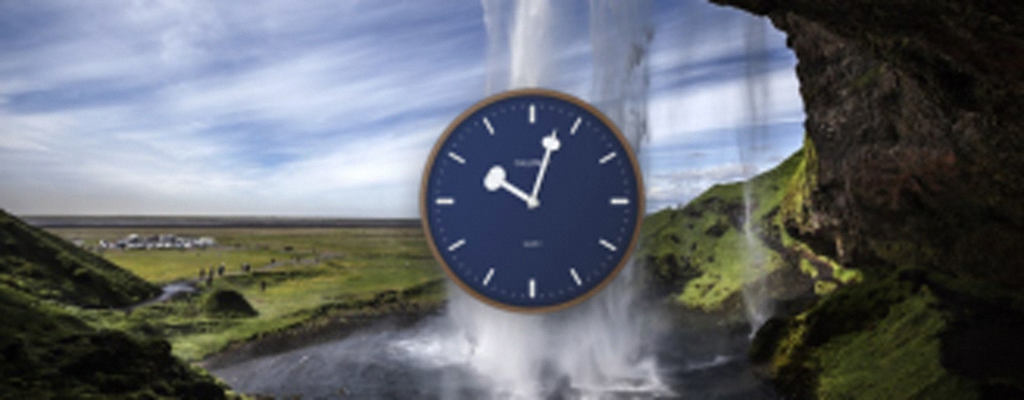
10h03
